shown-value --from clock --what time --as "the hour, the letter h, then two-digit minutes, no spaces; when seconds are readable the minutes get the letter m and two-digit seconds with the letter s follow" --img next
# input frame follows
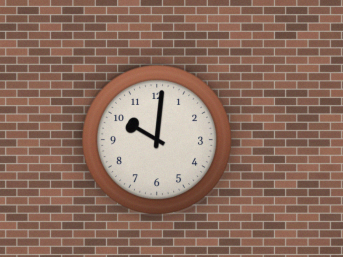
10h01
